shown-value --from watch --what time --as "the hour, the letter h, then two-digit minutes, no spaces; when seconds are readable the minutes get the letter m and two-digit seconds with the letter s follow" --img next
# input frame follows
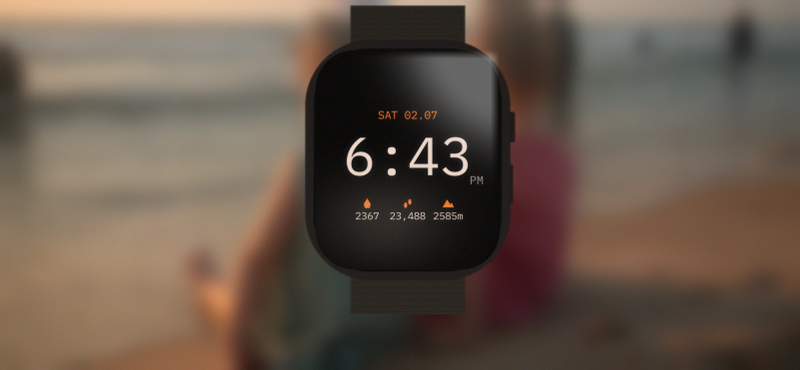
6h43
